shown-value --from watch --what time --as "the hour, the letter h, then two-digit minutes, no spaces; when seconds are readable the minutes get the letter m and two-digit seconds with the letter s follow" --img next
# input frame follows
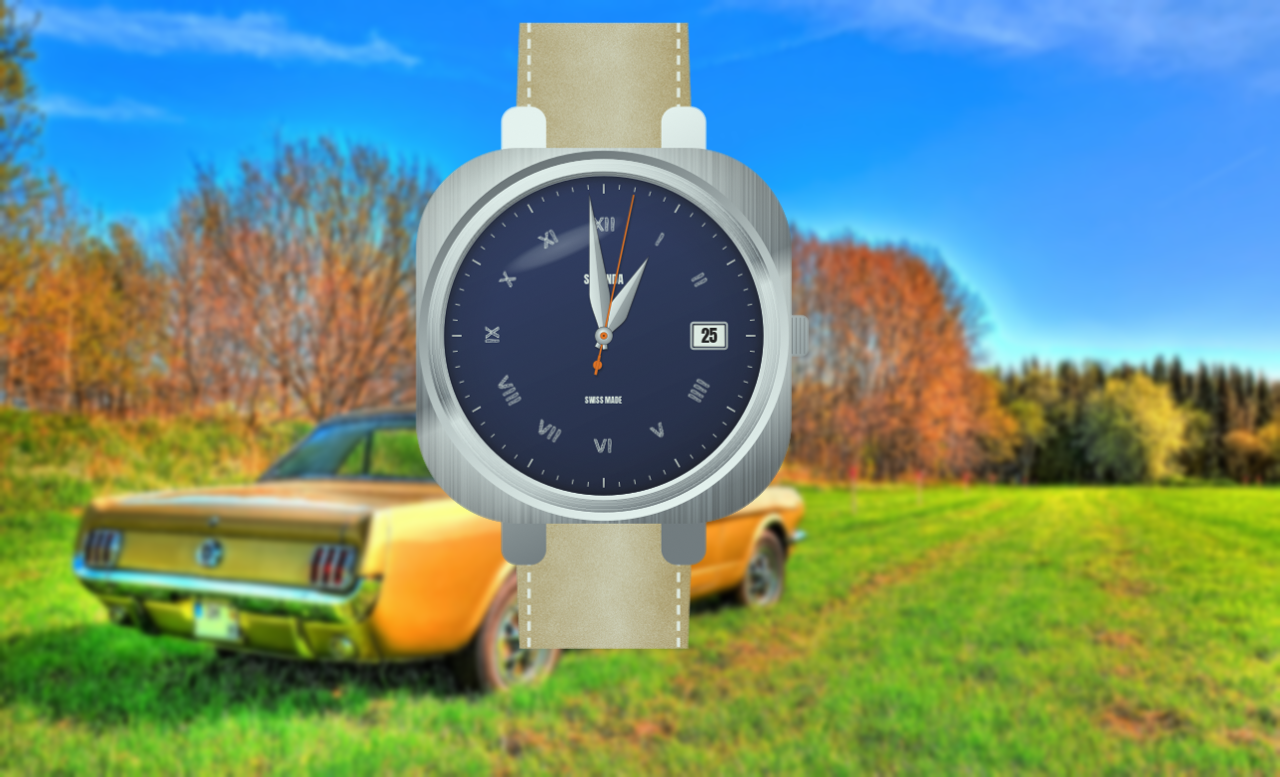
12h59m02s
